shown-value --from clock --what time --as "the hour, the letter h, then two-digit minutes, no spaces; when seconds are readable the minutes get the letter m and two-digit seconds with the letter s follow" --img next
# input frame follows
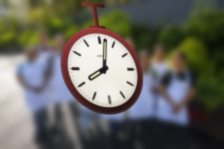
8h02
